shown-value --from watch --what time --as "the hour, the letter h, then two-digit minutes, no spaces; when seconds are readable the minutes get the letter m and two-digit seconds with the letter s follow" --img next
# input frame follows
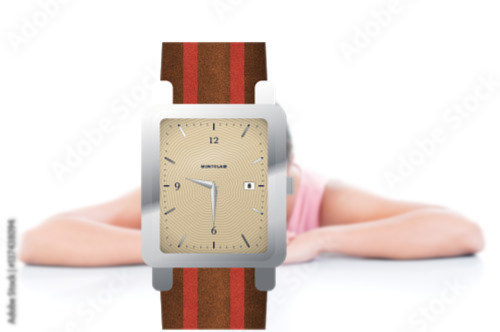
9h30
